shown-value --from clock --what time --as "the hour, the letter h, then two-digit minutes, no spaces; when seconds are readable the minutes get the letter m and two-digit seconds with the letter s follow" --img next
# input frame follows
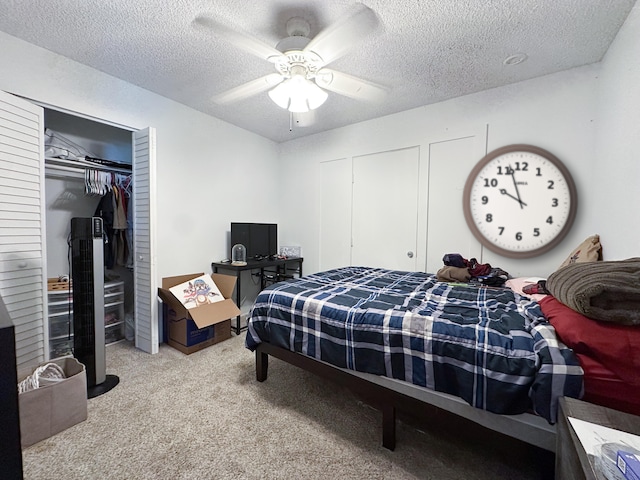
9h57
